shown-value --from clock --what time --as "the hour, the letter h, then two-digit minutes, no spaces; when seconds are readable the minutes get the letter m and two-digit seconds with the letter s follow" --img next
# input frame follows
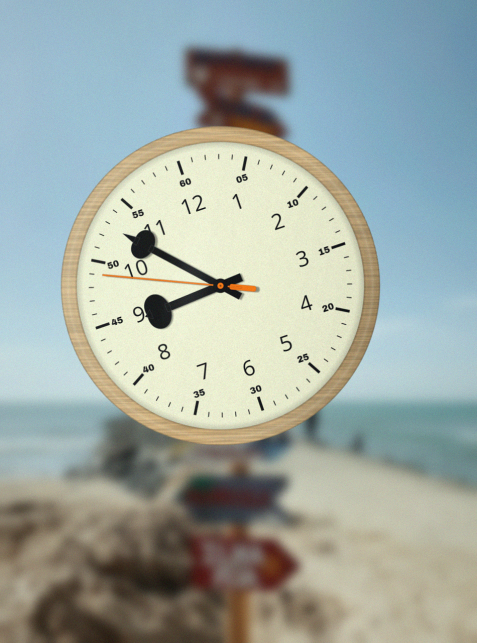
8h52m49s
